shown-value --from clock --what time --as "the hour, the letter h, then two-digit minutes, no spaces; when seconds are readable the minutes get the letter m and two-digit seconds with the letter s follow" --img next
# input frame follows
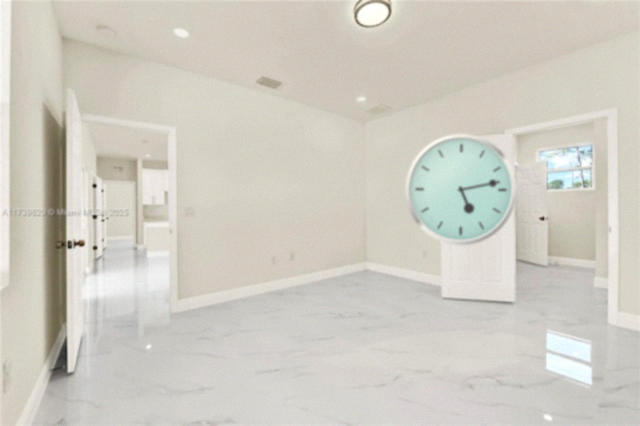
5h13
